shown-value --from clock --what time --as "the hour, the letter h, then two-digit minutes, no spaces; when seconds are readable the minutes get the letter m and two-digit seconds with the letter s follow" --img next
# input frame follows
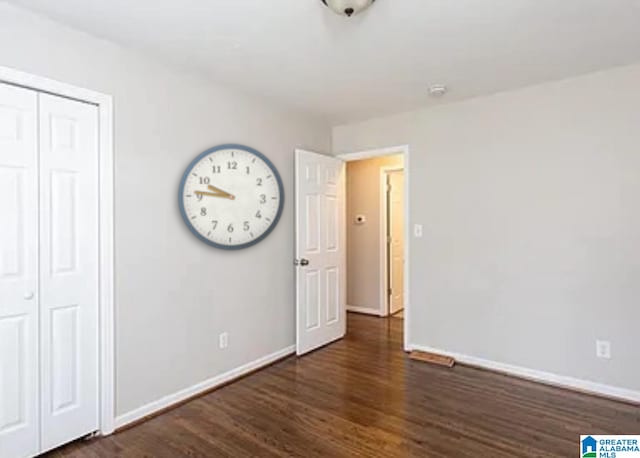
9h46
